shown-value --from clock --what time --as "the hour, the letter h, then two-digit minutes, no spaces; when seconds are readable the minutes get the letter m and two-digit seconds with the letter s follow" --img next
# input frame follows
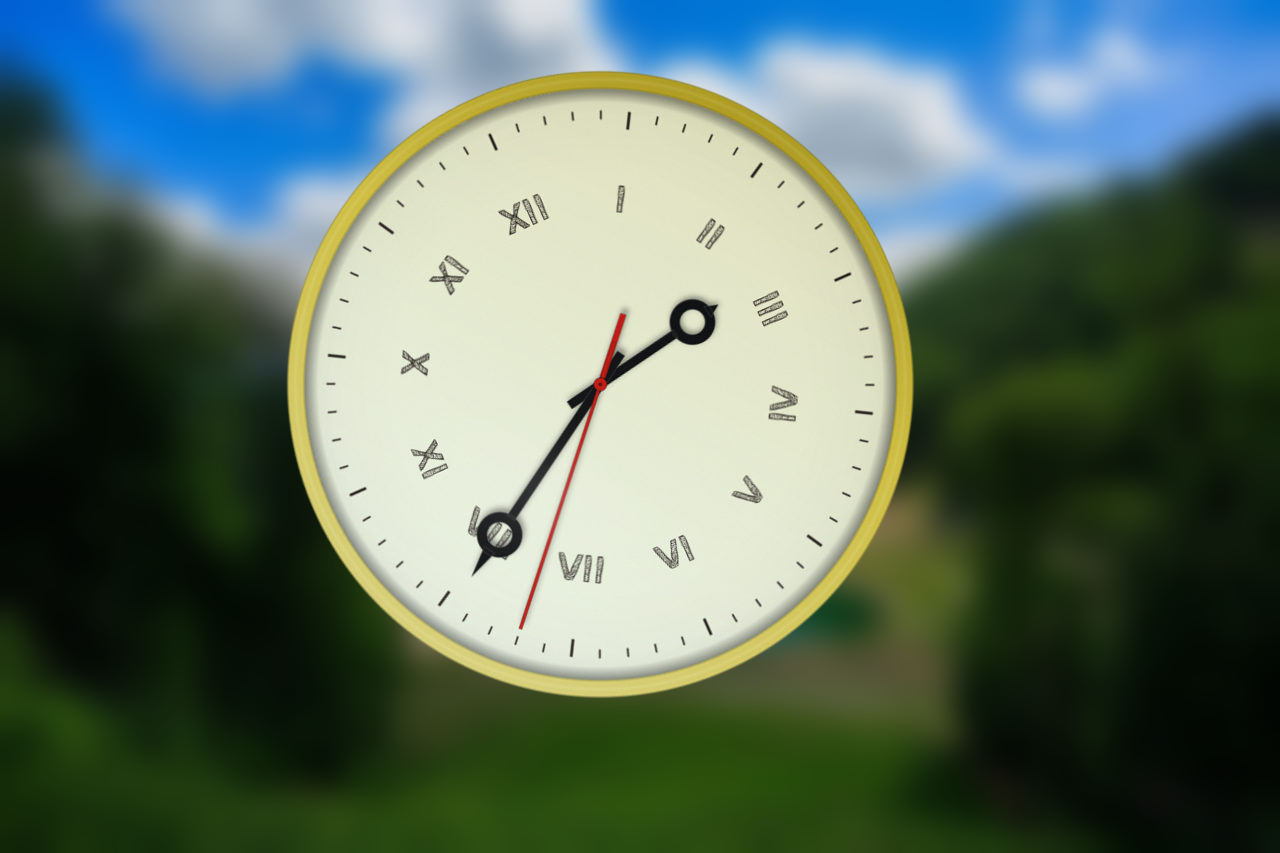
2h39m37s
